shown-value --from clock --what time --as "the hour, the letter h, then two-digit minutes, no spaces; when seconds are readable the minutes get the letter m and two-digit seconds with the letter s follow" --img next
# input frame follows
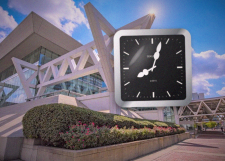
8h03
